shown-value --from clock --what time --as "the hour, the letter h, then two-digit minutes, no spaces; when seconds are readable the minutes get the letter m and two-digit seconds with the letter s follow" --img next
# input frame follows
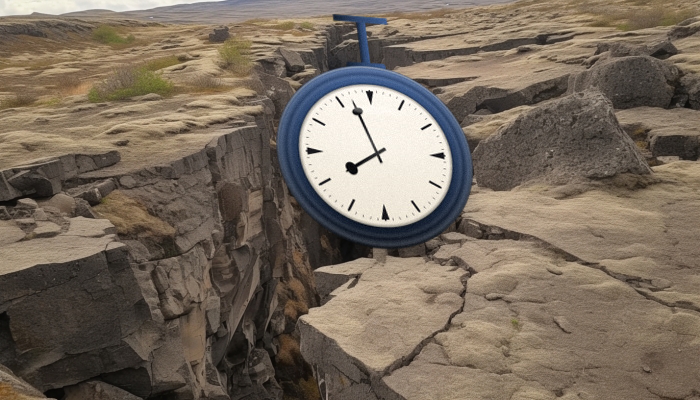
7h57
